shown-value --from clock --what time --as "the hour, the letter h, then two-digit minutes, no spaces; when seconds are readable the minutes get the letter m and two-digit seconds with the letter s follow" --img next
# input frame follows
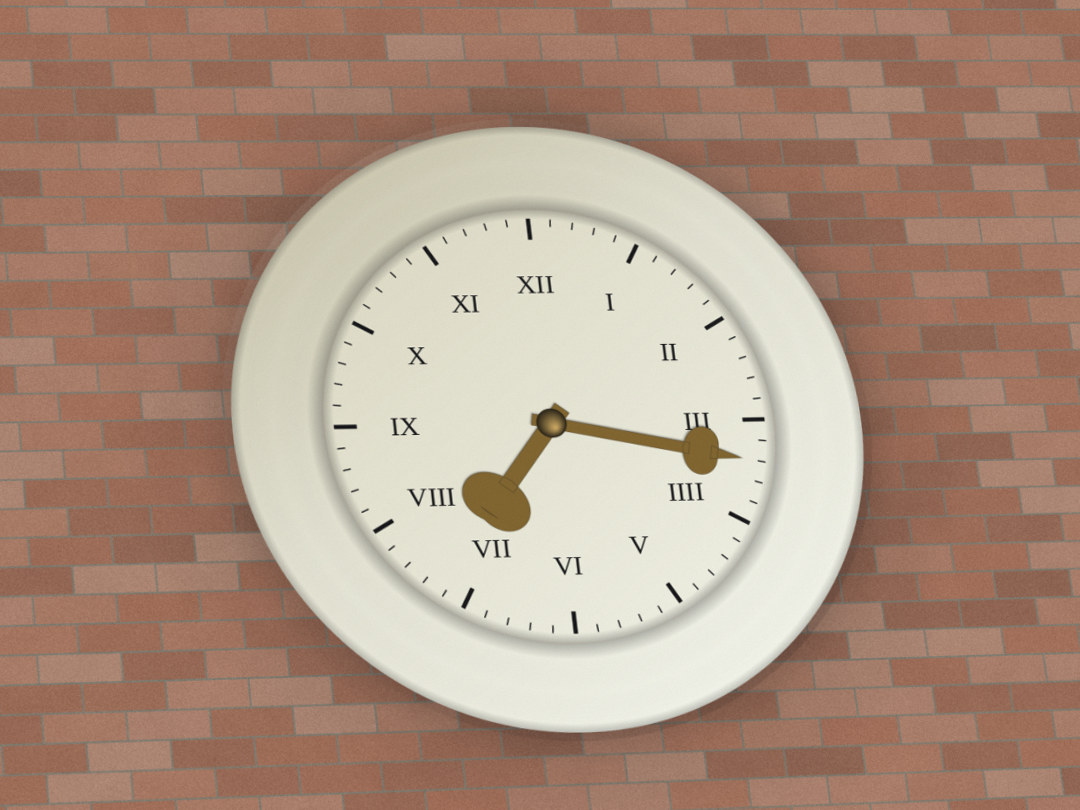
7h17
